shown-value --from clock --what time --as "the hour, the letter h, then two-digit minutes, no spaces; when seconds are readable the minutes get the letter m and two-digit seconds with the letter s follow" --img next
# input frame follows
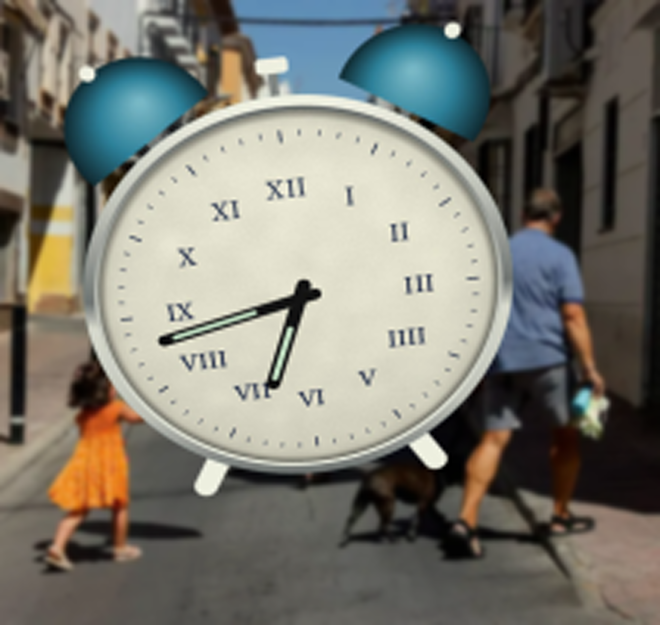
6h43
